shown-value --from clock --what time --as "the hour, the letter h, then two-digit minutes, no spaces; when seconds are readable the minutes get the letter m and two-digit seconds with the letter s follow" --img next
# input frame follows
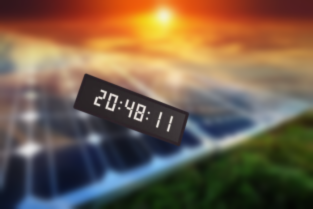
20h48m11s
